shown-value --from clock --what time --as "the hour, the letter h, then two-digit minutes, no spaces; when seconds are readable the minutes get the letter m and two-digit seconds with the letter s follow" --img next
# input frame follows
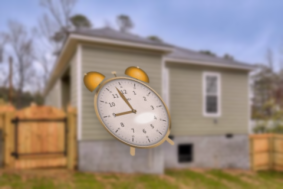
8h58
